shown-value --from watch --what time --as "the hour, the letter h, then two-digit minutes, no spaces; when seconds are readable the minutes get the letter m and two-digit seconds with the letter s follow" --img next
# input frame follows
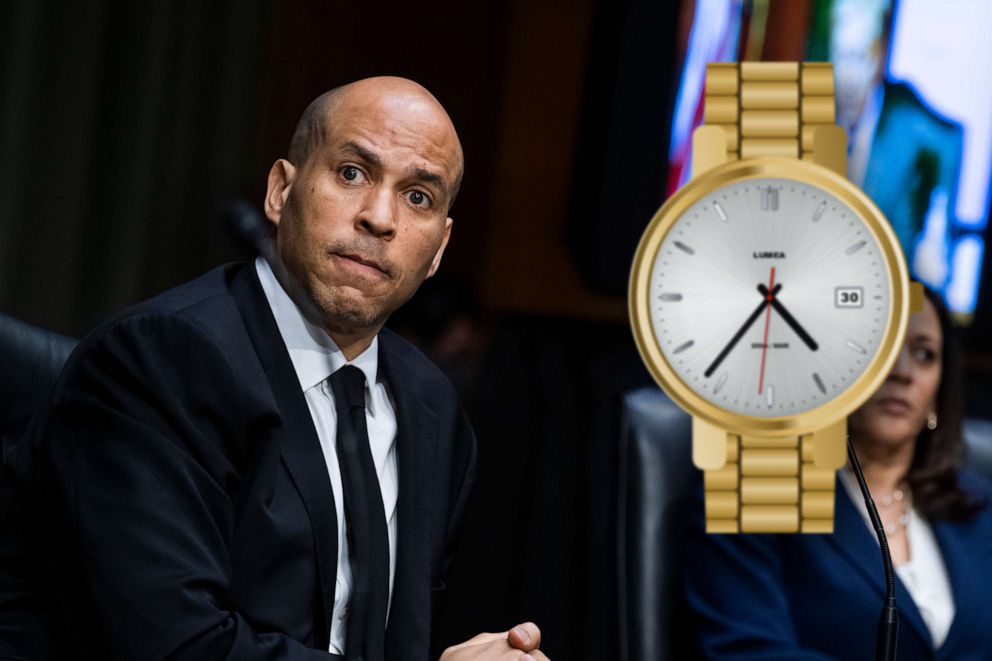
4h36m31s
